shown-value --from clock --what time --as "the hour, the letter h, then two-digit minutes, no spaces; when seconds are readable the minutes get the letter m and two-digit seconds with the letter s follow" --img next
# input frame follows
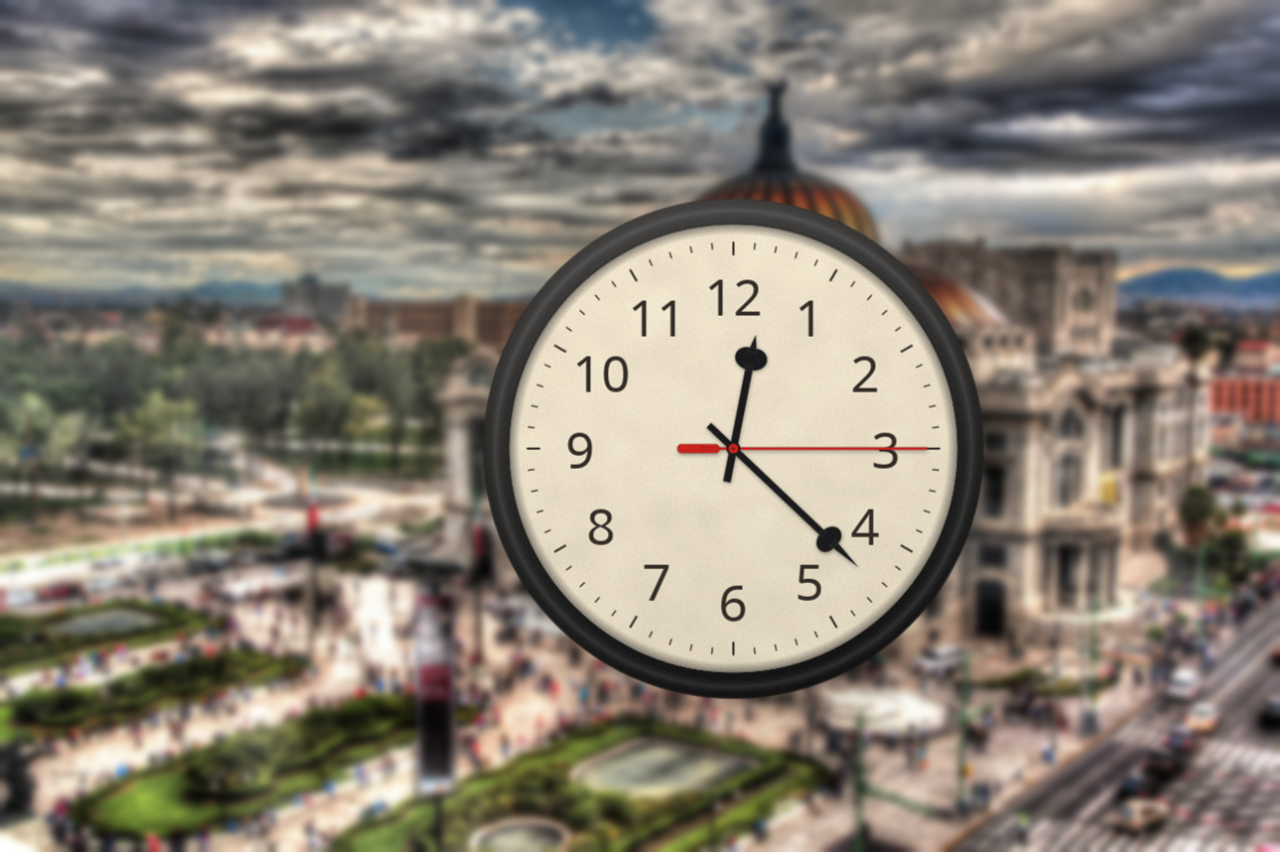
12h22m15s
